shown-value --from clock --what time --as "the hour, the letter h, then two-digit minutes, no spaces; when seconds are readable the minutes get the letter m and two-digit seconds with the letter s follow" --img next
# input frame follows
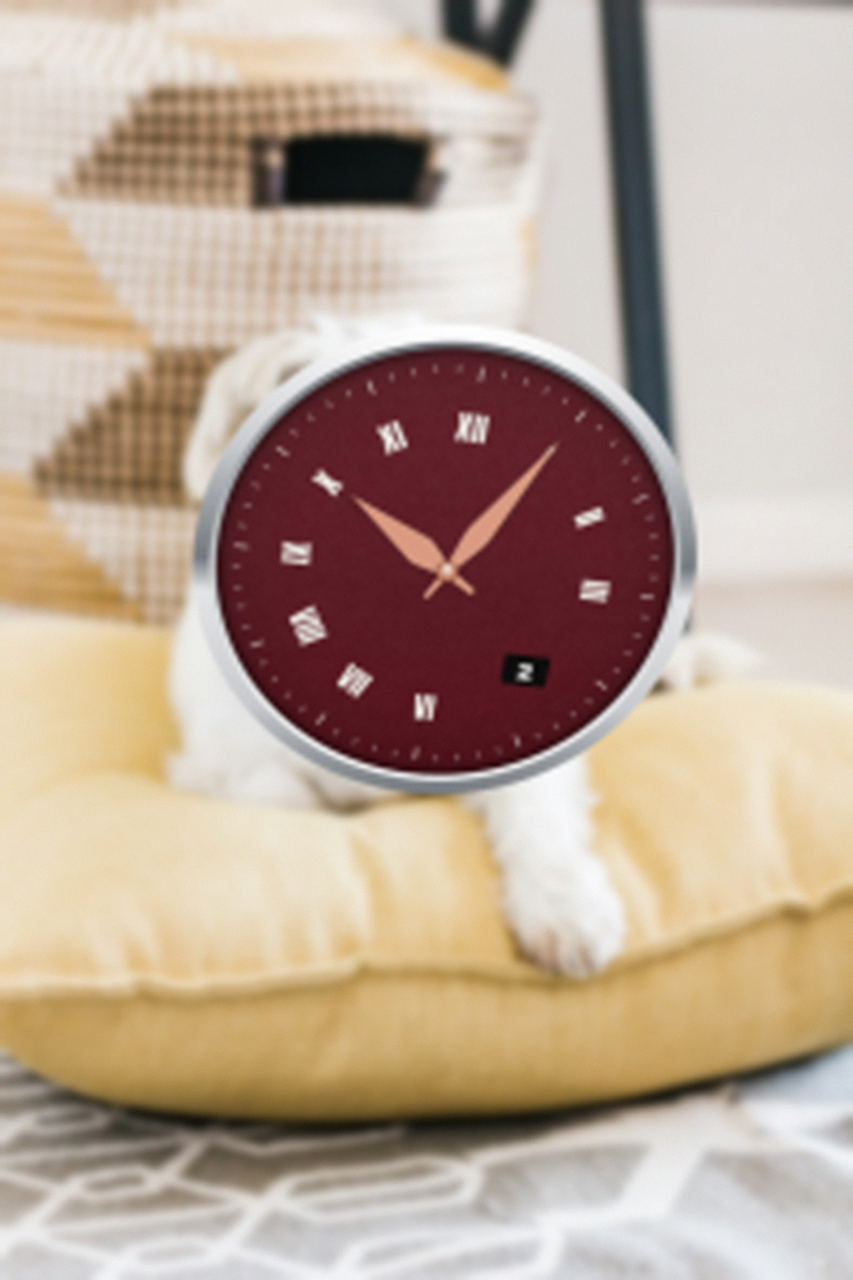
10h05
